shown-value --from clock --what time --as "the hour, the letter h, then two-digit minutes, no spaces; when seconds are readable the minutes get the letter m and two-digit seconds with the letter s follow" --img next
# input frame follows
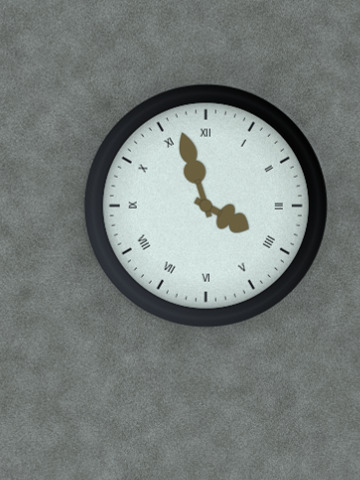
3h57
